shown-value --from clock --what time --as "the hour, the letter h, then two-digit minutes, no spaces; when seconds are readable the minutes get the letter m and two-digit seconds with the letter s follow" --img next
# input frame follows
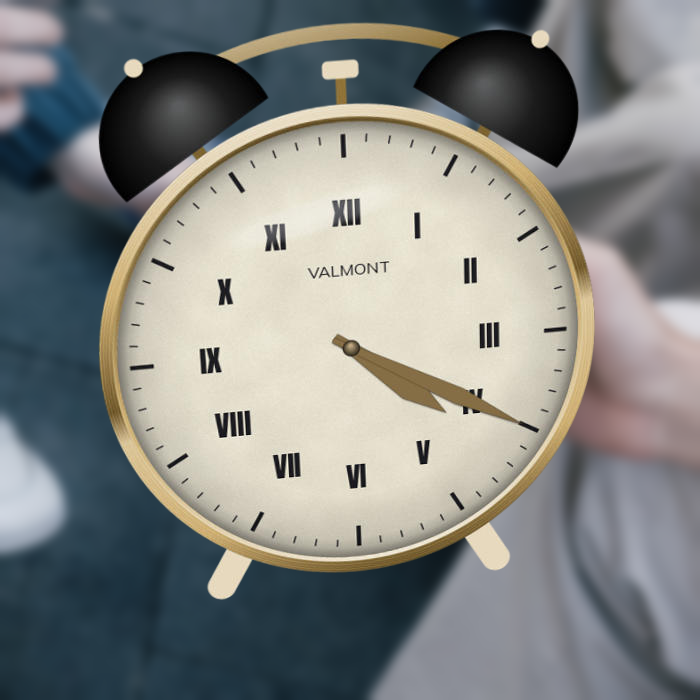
4h20
